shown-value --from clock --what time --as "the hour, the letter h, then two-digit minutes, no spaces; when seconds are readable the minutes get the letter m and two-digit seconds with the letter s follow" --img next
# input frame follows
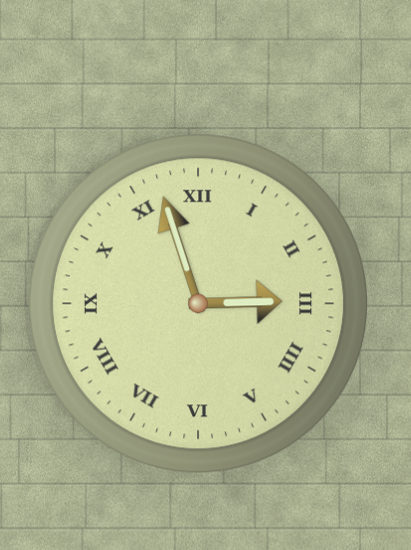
2h57
